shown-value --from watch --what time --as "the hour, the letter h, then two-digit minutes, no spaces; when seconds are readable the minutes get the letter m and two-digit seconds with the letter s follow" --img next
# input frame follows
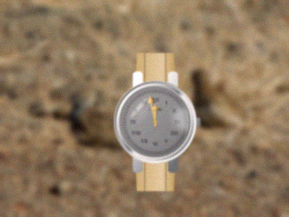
11h58
